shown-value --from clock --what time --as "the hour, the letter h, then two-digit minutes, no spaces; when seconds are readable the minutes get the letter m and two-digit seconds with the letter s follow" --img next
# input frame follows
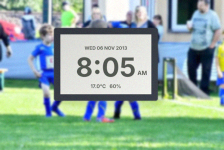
8h05
